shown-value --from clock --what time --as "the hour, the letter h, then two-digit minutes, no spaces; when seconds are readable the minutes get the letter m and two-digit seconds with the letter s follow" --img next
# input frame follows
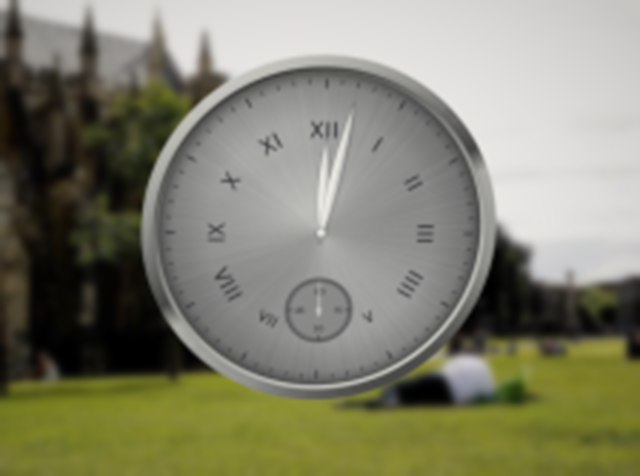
12h02
